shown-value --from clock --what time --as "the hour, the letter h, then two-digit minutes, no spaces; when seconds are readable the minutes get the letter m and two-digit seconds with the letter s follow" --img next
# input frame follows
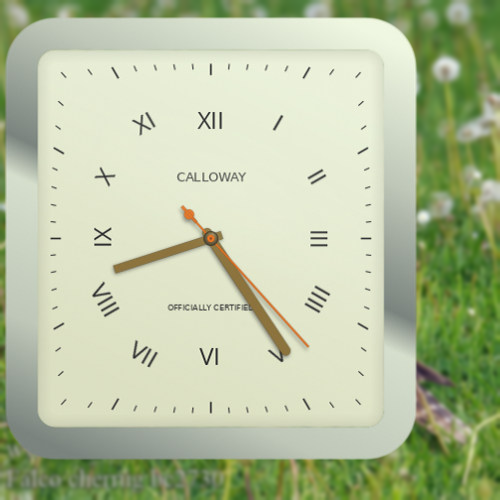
8h24m23s
